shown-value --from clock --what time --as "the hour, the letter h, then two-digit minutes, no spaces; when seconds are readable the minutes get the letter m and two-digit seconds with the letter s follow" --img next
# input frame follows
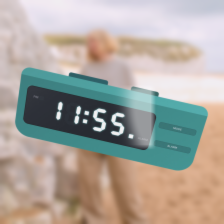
11h55
